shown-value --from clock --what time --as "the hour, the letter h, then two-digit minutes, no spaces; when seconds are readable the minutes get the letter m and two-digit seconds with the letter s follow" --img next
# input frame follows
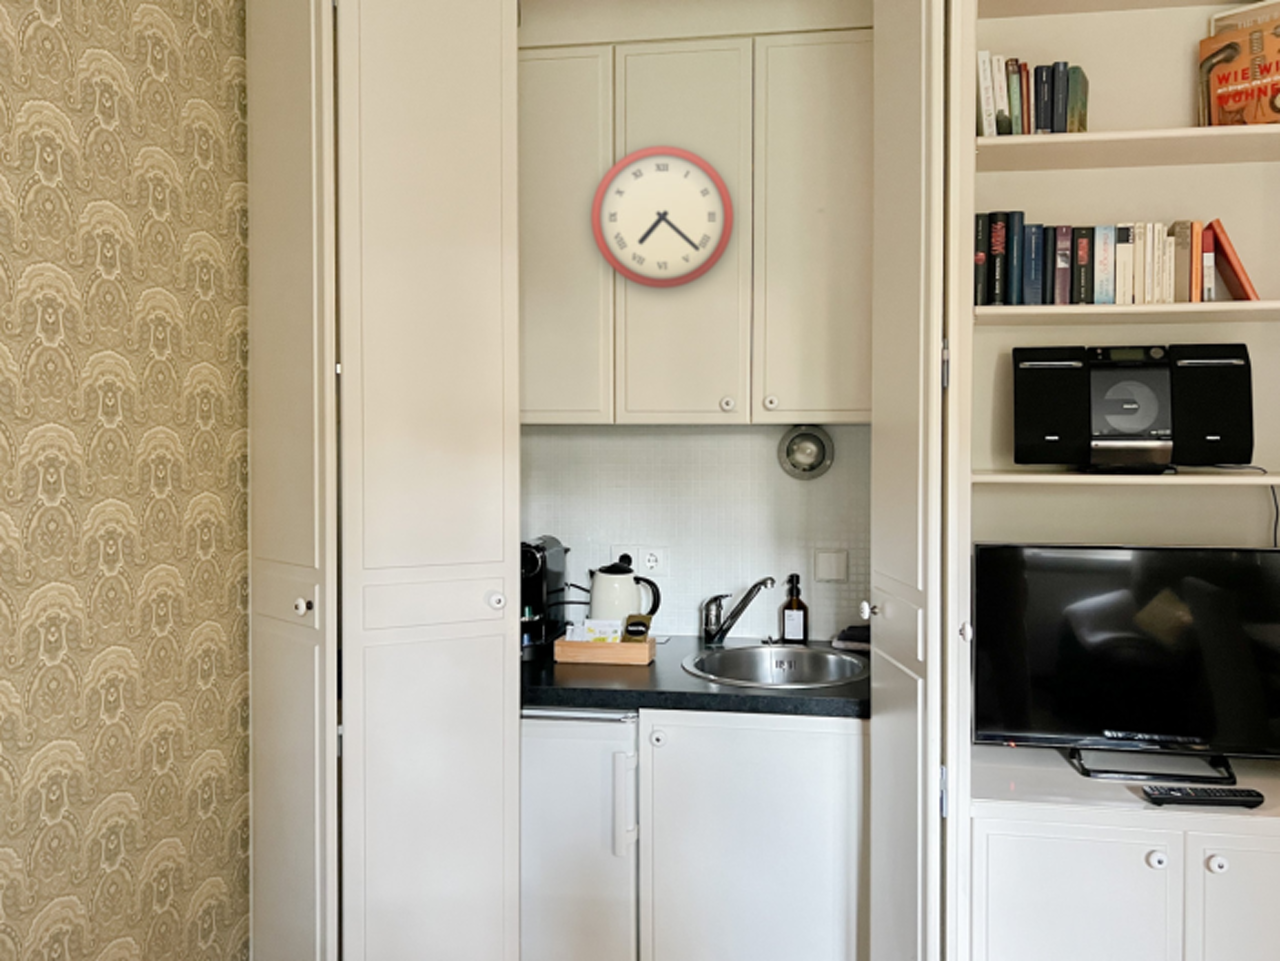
7h22
